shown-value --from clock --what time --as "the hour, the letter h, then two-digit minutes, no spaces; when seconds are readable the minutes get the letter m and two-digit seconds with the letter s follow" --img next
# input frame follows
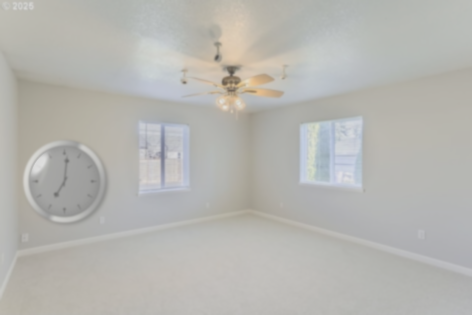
7h01
